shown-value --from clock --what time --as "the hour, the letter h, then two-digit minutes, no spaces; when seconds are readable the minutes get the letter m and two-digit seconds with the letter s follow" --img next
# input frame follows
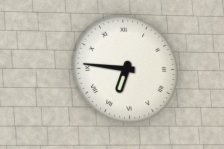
6h46
